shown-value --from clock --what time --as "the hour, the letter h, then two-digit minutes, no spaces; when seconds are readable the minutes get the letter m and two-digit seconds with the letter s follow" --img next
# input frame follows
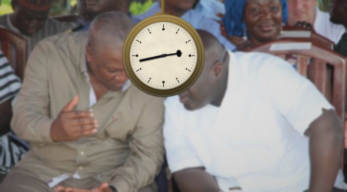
2h43
